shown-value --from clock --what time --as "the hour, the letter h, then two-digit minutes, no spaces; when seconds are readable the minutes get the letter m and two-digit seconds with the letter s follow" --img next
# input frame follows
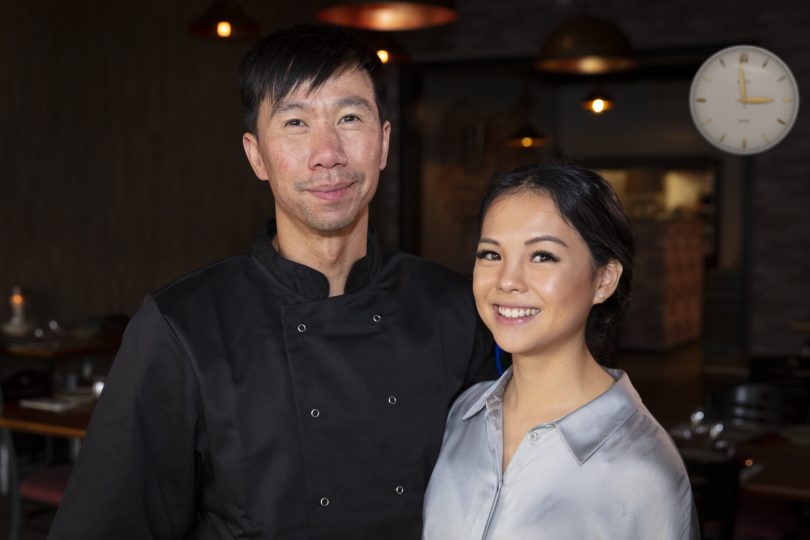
2h59
